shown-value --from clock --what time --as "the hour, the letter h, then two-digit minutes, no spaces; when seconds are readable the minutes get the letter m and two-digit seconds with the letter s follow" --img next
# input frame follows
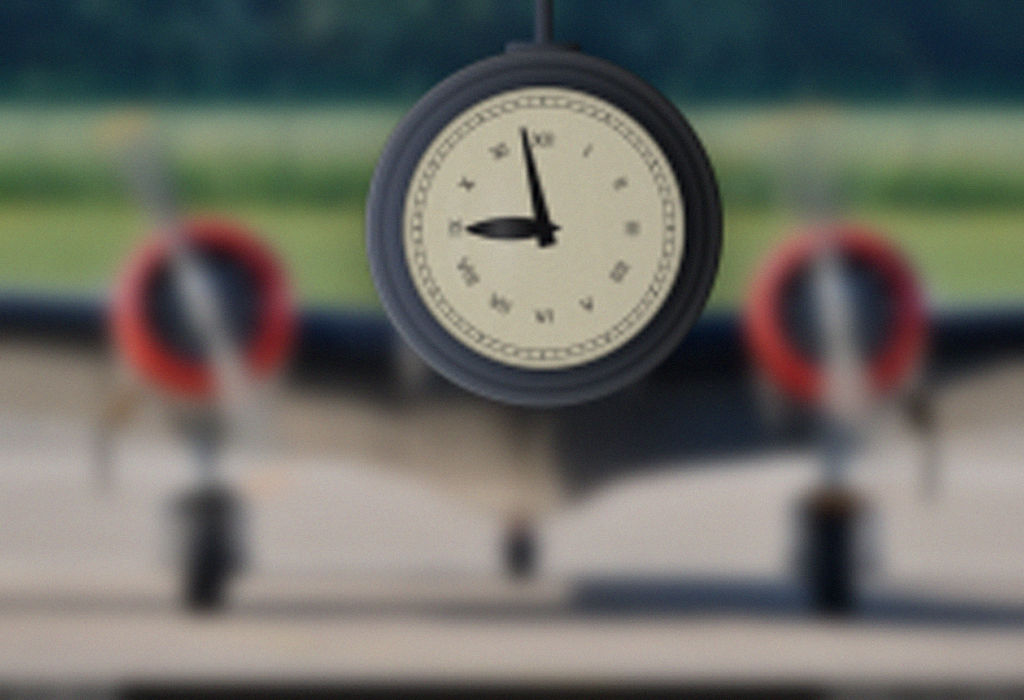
8h58
